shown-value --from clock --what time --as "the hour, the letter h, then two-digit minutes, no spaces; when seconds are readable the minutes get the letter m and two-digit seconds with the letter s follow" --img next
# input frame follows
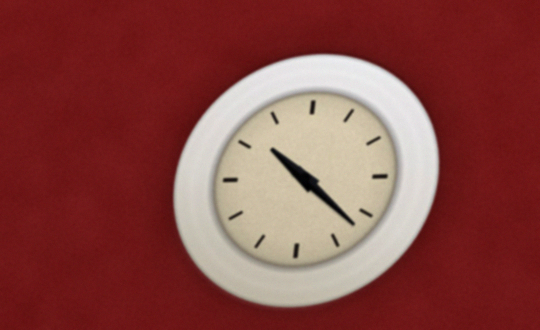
10h22
